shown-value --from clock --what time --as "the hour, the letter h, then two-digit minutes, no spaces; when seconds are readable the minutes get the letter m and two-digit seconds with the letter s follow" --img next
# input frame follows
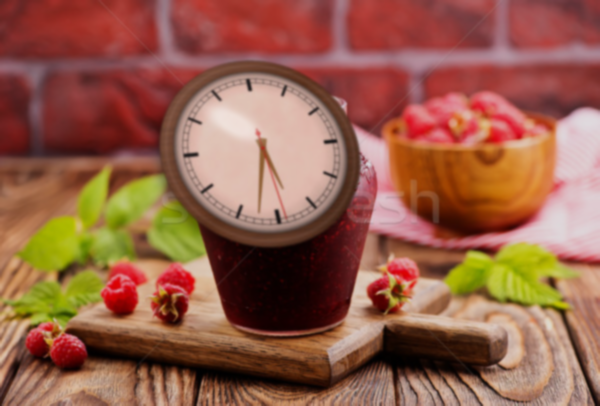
5h32m29s
